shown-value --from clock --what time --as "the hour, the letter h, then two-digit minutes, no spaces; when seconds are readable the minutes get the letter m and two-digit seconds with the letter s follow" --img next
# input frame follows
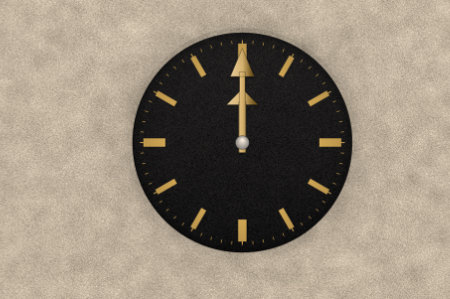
12h00
